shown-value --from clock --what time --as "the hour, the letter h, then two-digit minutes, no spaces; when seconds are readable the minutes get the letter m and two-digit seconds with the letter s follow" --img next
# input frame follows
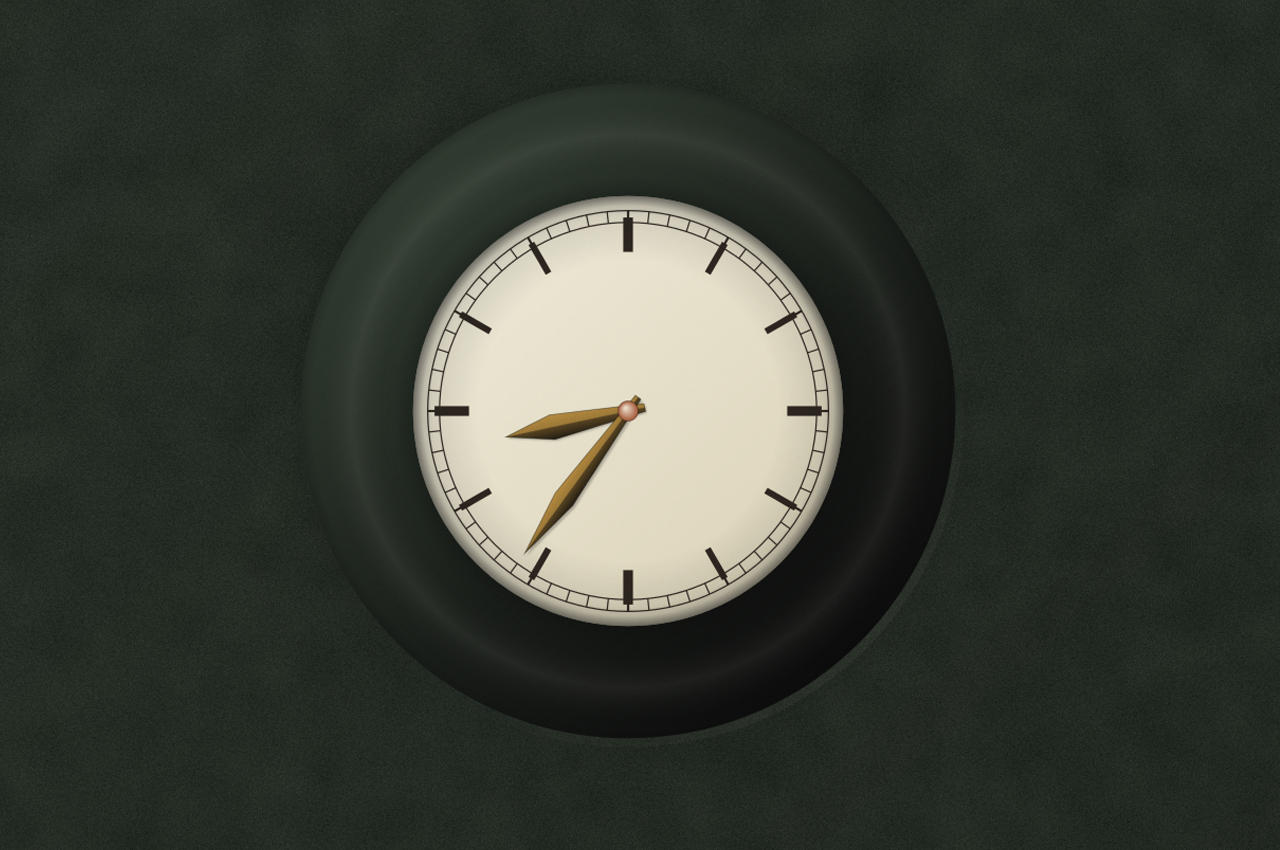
8h36
